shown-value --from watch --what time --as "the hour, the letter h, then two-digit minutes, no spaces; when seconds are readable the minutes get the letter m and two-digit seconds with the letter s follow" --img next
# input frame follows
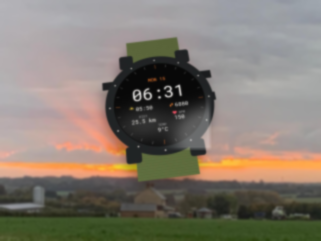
6h31
